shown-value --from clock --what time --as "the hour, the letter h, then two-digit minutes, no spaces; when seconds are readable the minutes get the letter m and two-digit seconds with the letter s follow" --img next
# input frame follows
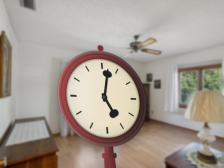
5h02
